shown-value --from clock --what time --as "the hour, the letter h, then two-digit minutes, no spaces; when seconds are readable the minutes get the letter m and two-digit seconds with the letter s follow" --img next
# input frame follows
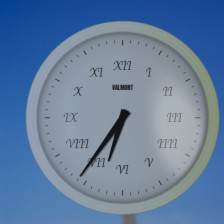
6h36
